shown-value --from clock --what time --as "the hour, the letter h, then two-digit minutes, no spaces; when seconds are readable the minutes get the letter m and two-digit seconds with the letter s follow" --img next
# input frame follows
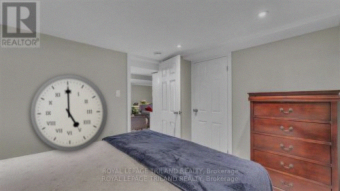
5h00
